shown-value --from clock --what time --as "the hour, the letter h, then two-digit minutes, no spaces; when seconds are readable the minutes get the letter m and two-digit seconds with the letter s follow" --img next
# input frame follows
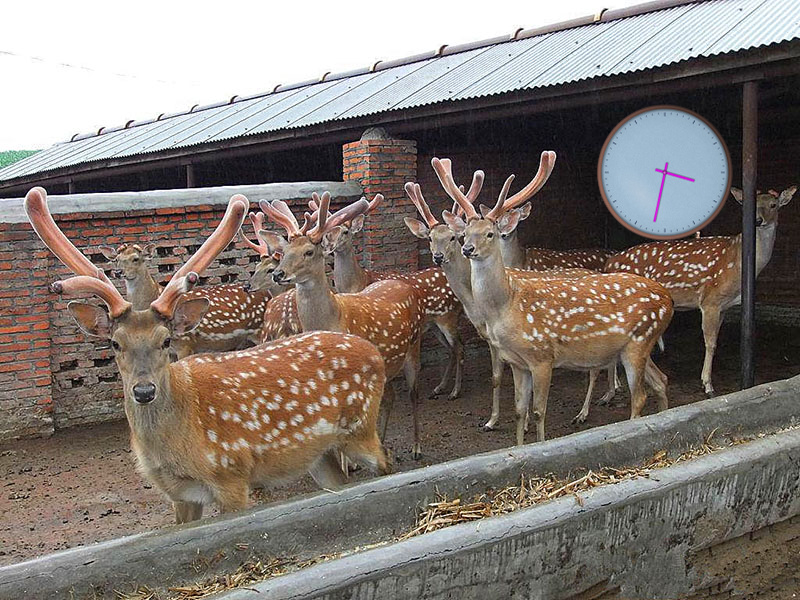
3h32
